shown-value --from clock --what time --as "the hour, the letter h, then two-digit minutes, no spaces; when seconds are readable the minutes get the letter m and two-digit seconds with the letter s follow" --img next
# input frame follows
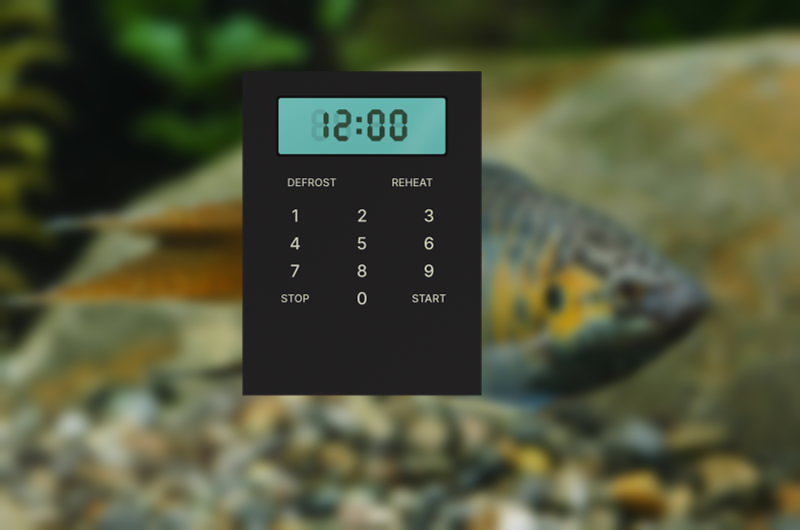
12h00
